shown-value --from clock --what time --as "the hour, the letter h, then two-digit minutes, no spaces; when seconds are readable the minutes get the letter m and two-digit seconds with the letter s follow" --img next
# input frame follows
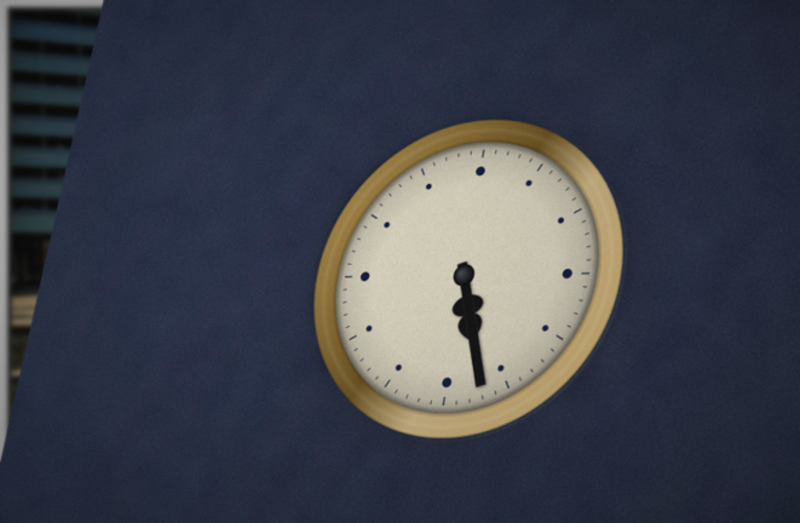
5h27
